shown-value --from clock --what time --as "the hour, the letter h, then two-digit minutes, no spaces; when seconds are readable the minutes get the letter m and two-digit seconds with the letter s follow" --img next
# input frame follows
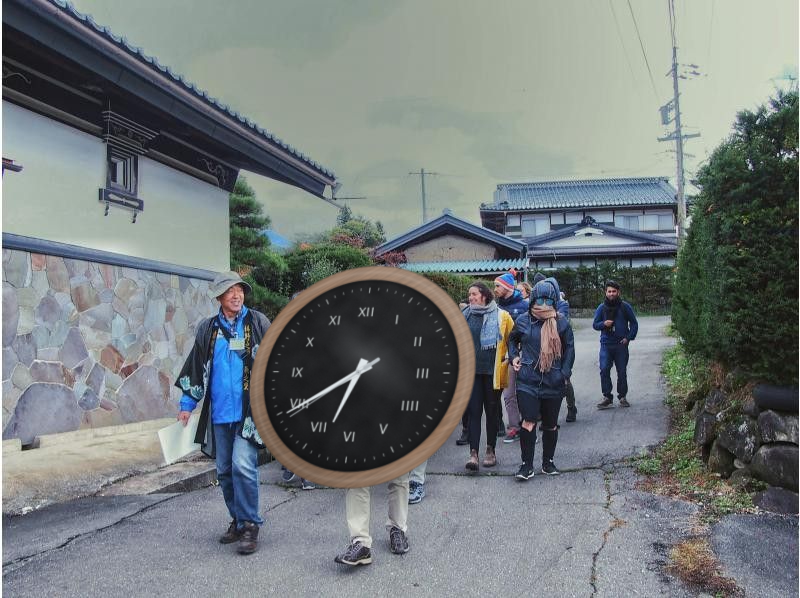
6h39m39s
